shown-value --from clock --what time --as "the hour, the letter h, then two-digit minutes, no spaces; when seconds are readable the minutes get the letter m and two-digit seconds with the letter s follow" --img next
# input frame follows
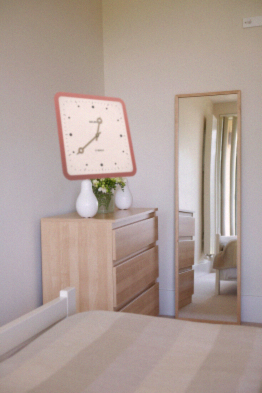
12h39
